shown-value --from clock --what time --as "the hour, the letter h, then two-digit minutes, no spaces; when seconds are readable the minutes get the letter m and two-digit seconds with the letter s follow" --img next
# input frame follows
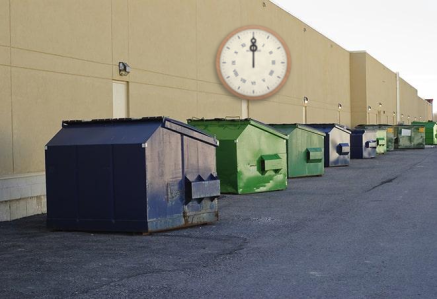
12h00
